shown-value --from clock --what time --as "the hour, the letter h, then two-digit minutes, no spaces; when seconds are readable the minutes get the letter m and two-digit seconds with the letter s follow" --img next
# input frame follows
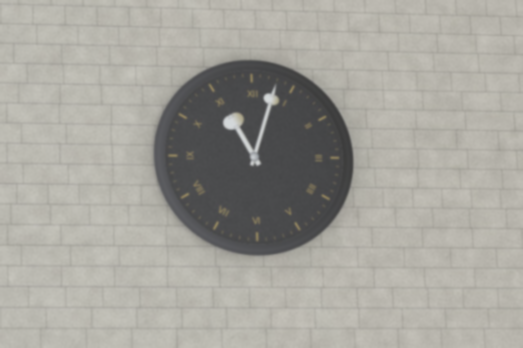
11h03
